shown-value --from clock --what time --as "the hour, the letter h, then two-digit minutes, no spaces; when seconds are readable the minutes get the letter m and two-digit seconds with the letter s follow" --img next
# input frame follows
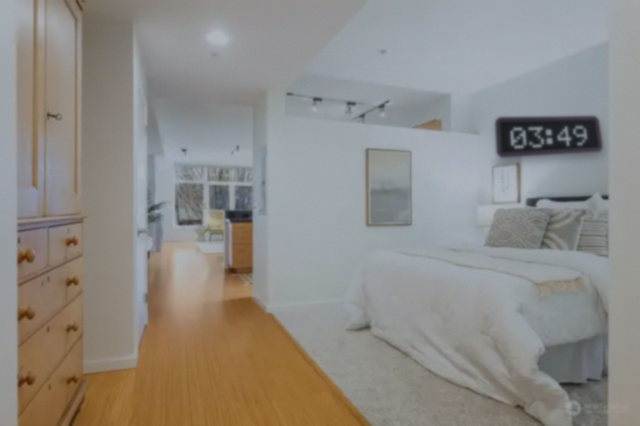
3h49
